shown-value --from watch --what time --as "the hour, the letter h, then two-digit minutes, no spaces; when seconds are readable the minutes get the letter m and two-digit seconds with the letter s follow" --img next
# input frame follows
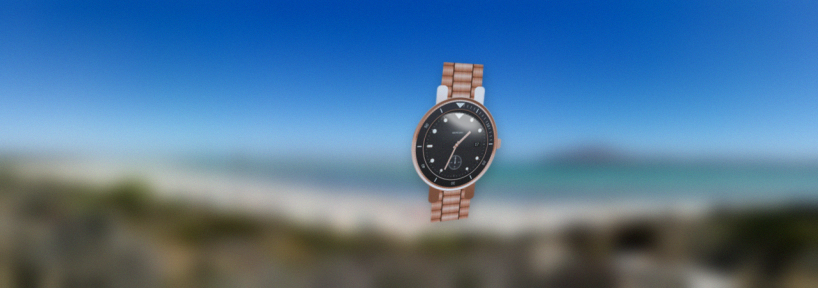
1h34
